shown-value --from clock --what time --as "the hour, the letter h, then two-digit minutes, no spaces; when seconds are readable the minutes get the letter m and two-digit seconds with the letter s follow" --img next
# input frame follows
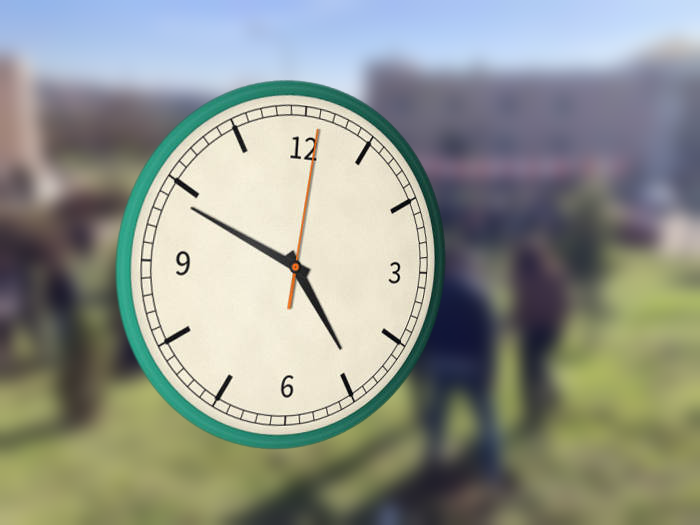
4h49m01s
